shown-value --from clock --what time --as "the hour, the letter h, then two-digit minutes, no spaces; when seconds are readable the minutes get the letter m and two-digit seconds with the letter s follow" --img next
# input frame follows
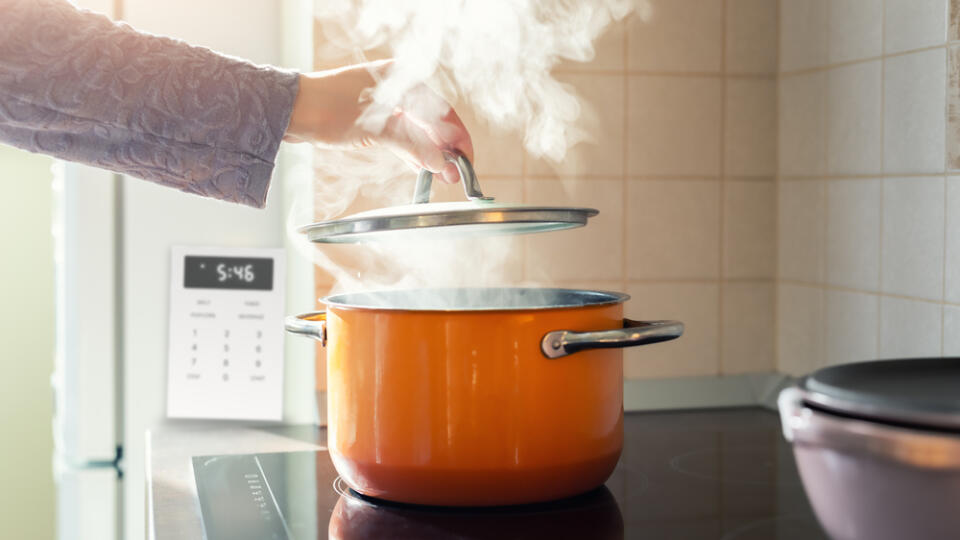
5h46
